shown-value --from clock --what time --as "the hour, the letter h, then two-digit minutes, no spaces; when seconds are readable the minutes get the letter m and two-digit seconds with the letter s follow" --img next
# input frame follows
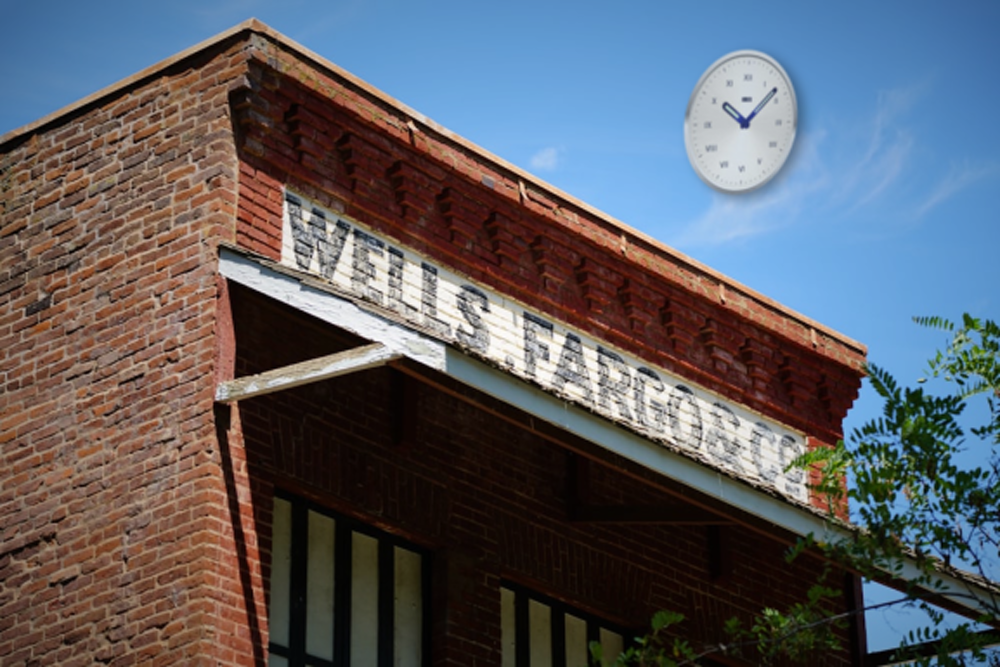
10h08
